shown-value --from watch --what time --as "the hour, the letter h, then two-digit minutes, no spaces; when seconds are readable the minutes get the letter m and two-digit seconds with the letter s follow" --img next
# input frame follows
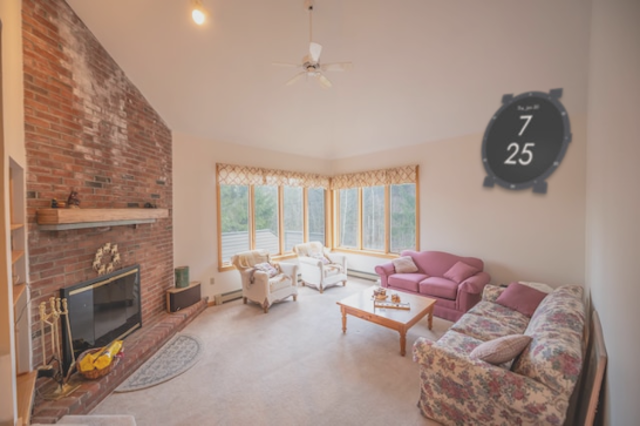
7h25
